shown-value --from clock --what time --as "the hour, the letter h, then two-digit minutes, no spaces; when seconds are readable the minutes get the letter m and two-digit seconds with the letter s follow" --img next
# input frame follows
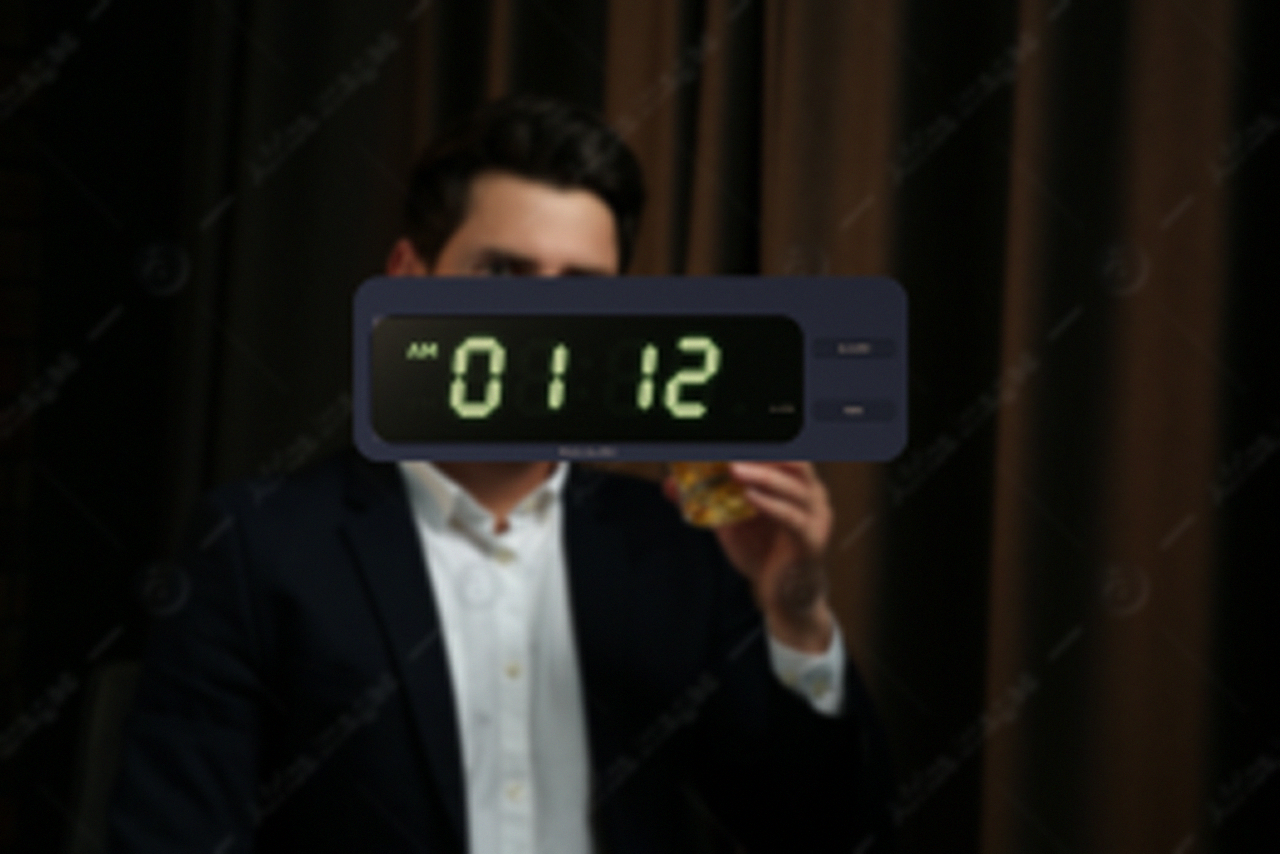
1h12
